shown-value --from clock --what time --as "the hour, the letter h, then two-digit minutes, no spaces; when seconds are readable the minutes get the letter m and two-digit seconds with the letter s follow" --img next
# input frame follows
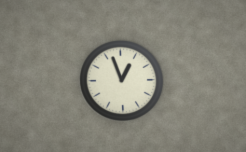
12h57
